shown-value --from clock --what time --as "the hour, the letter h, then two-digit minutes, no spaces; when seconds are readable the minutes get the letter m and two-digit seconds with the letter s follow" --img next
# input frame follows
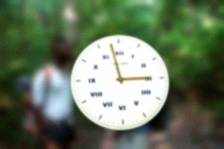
2h58
